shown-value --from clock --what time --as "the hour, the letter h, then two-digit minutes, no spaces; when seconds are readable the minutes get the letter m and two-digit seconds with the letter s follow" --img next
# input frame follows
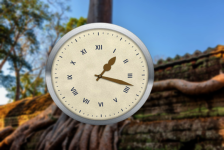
1h18
